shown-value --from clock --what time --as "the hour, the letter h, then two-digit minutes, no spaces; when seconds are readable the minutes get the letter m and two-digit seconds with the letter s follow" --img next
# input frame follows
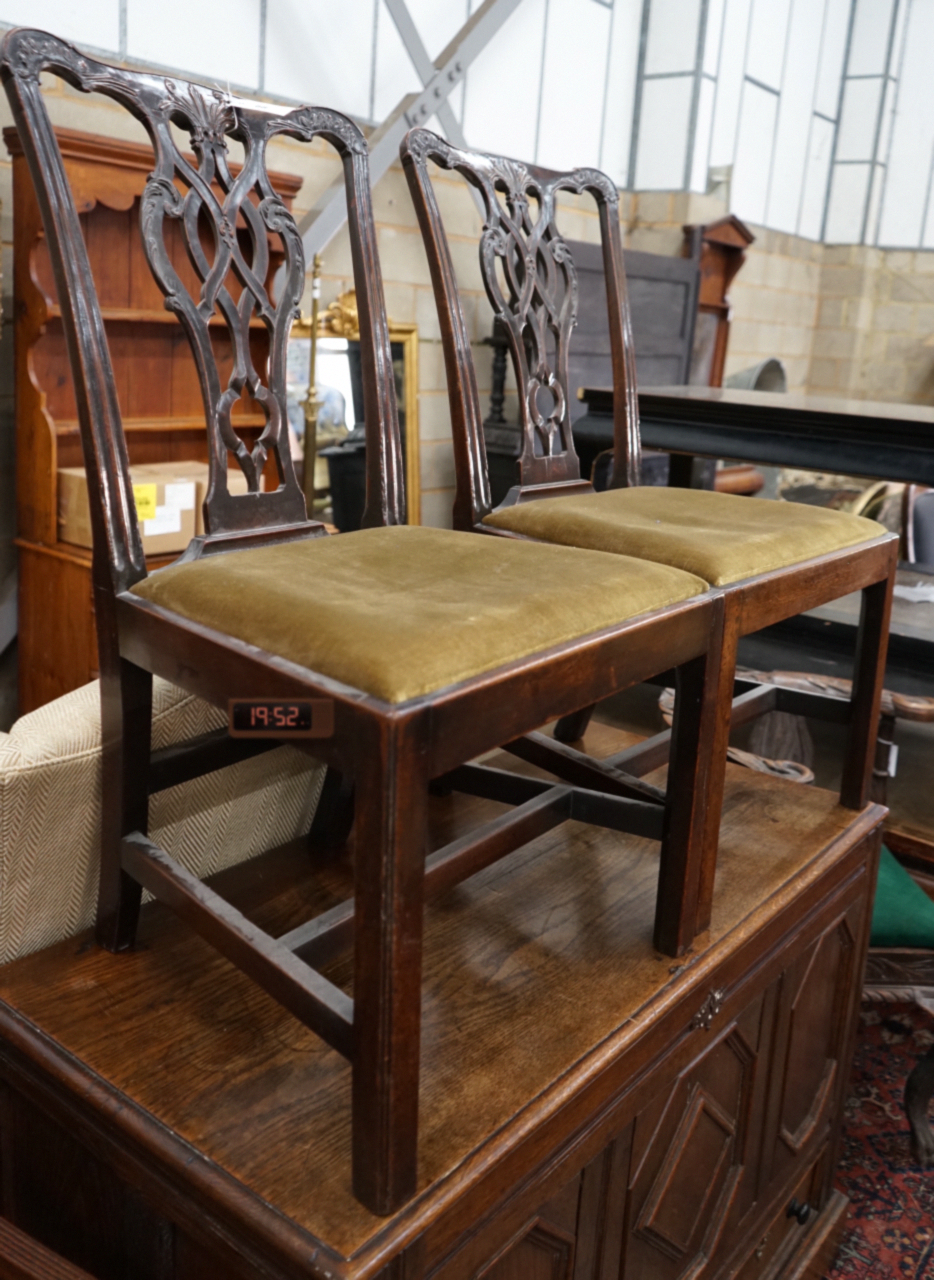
19h52
